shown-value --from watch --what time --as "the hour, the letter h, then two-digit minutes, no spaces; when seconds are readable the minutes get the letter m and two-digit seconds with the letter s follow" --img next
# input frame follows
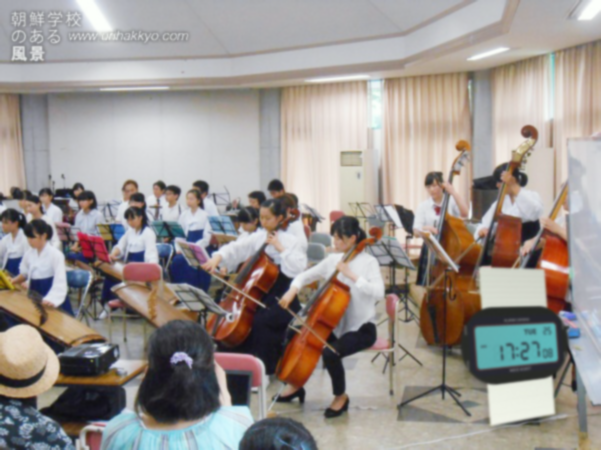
17h27
